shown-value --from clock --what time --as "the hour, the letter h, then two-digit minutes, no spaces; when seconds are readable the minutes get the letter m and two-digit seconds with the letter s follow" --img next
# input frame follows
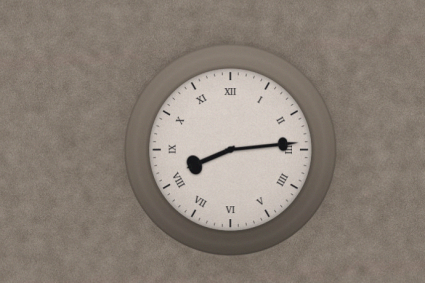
8h14
